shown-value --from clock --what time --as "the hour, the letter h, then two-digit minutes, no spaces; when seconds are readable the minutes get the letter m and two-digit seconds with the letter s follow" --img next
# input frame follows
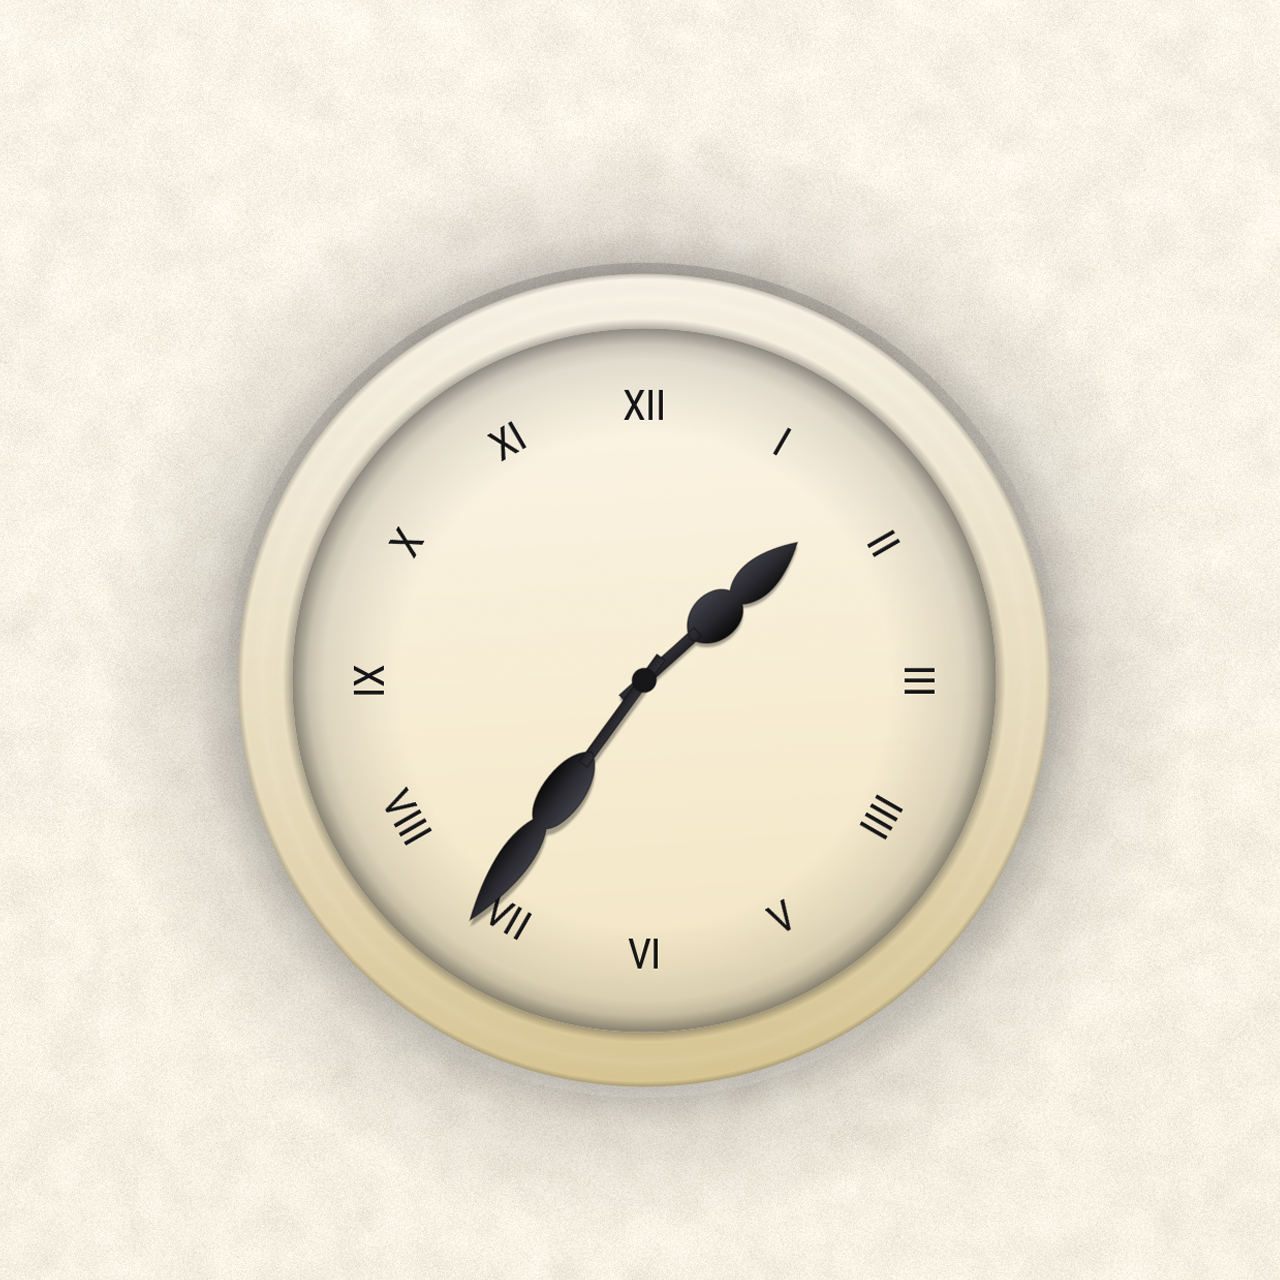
1h36
